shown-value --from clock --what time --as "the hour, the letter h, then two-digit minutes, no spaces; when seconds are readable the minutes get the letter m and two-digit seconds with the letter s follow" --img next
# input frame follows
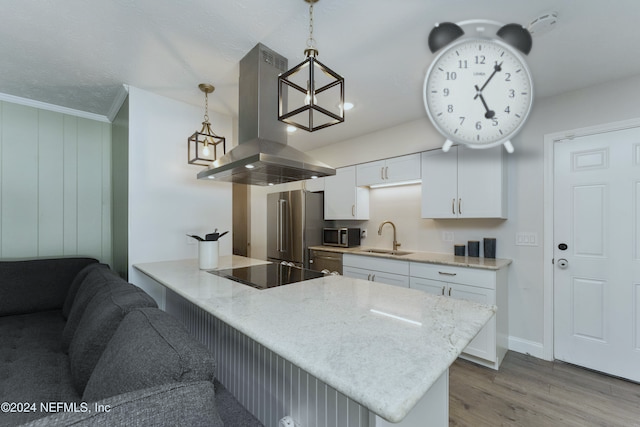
5h06
